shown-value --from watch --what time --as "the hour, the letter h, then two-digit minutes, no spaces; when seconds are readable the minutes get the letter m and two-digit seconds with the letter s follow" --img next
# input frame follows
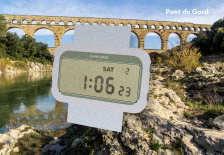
1h06m23s
